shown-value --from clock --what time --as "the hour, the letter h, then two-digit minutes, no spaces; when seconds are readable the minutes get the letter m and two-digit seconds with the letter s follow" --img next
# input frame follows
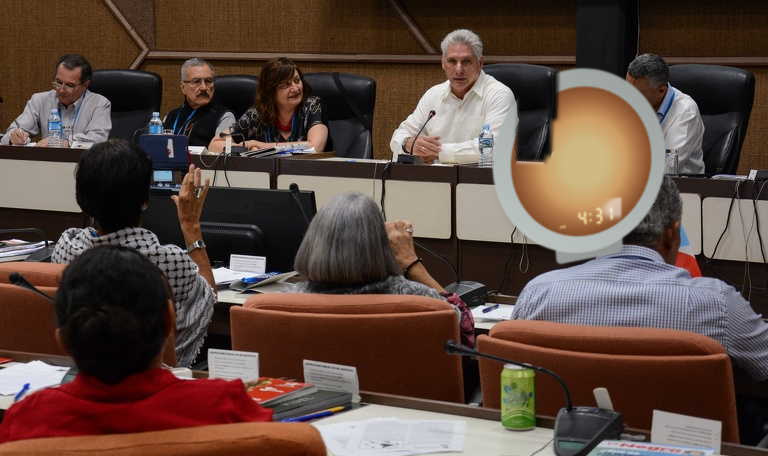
4h31
